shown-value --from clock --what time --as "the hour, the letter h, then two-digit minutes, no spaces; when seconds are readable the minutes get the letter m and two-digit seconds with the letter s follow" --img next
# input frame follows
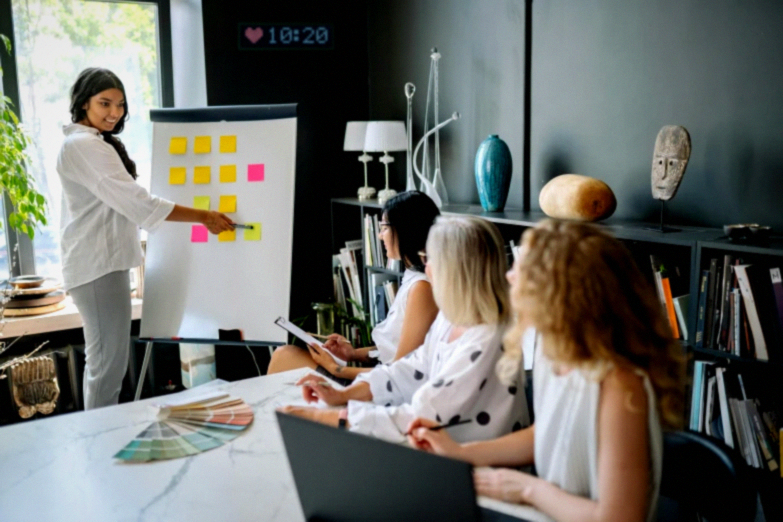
10h20
